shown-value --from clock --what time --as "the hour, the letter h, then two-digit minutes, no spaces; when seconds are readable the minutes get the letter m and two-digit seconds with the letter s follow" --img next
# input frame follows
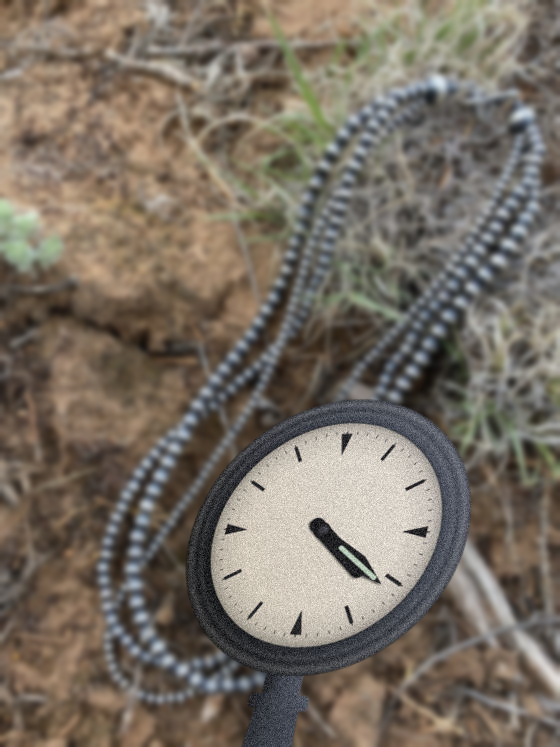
4h21
